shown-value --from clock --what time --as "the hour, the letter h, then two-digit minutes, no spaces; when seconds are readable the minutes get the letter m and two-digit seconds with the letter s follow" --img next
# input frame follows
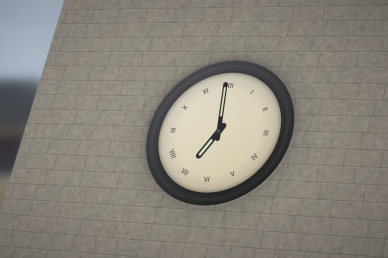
6h59
